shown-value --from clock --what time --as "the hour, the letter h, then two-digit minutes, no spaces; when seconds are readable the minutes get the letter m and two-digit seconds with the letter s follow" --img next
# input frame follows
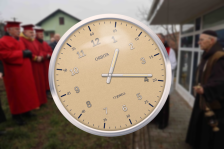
1h19
